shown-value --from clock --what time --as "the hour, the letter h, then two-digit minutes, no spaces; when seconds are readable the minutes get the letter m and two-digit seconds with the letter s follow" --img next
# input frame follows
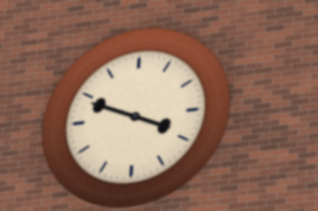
3h49
